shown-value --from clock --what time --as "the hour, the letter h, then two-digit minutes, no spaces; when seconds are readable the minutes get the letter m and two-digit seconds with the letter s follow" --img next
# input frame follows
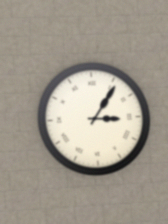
3h06
